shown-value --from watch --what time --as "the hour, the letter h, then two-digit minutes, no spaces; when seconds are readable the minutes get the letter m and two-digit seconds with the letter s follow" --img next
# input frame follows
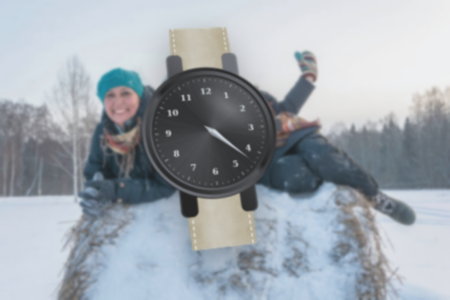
4h22
